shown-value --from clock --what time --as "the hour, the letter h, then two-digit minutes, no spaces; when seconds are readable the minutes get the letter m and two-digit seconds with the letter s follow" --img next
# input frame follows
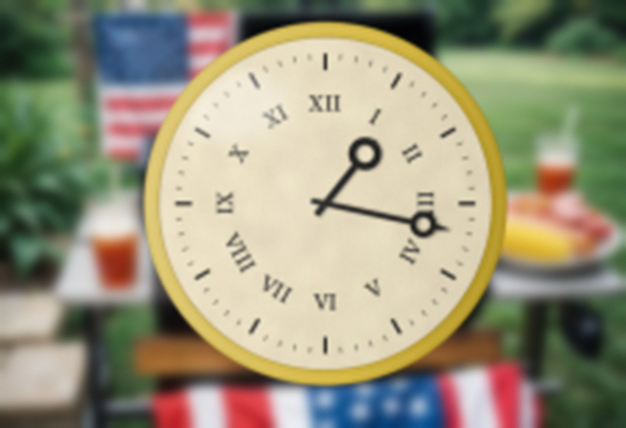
1h17
